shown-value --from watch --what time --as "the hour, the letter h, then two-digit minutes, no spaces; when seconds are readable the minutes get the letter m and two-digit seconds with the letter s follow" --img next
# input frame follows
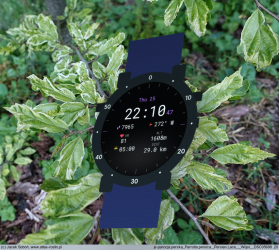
22h10
